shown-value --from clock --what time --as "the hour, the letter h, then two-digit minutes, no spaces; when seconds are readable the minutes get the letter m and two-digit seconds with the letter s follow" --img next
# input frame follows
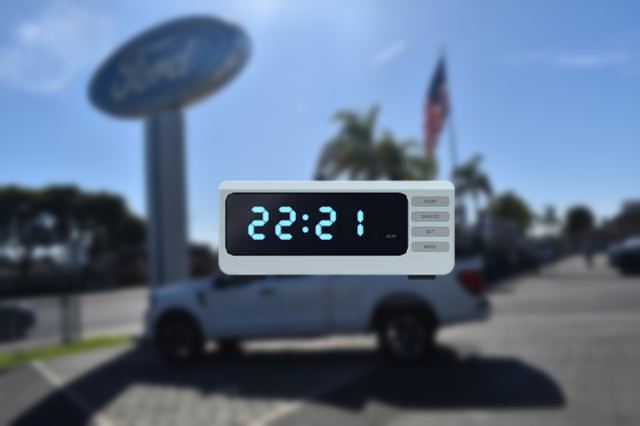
22h21
